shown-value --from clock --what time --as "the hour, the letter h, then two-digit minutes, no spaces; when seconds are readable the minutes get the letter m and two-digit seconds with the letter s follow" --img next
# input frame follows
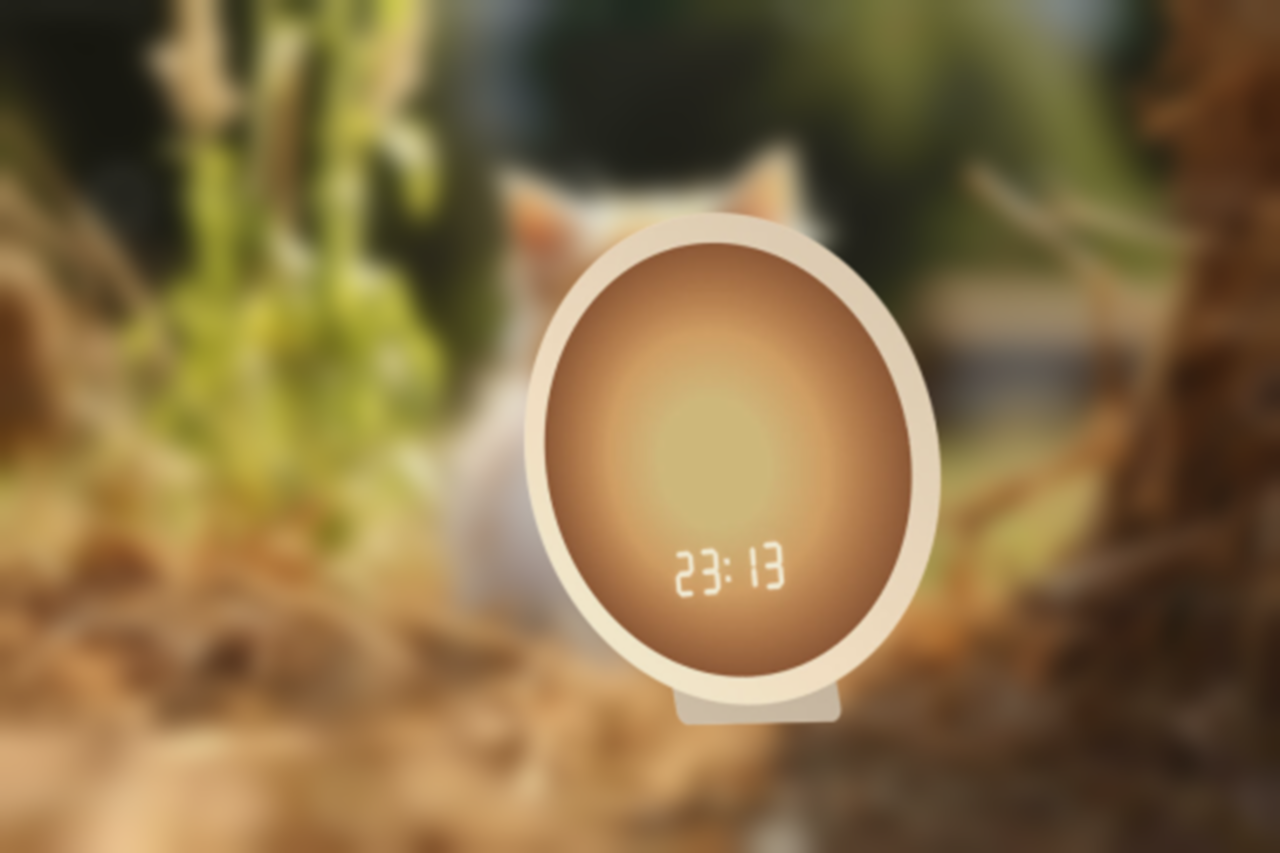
23h13
